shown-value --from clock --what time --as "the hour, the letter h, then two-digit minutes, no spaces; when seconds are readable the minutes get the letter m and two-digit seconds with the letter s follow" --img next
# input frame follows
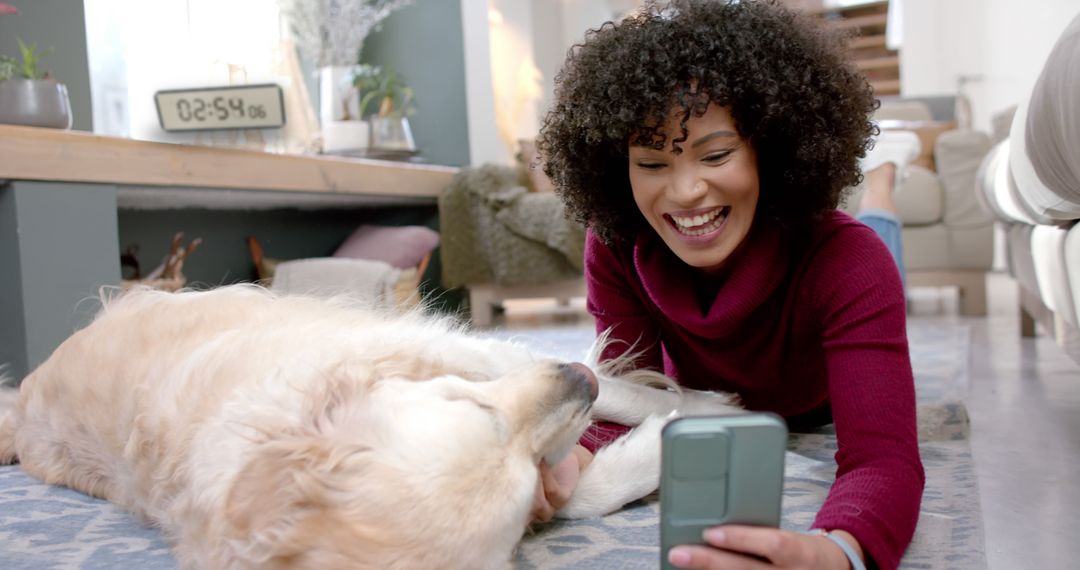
2h54
